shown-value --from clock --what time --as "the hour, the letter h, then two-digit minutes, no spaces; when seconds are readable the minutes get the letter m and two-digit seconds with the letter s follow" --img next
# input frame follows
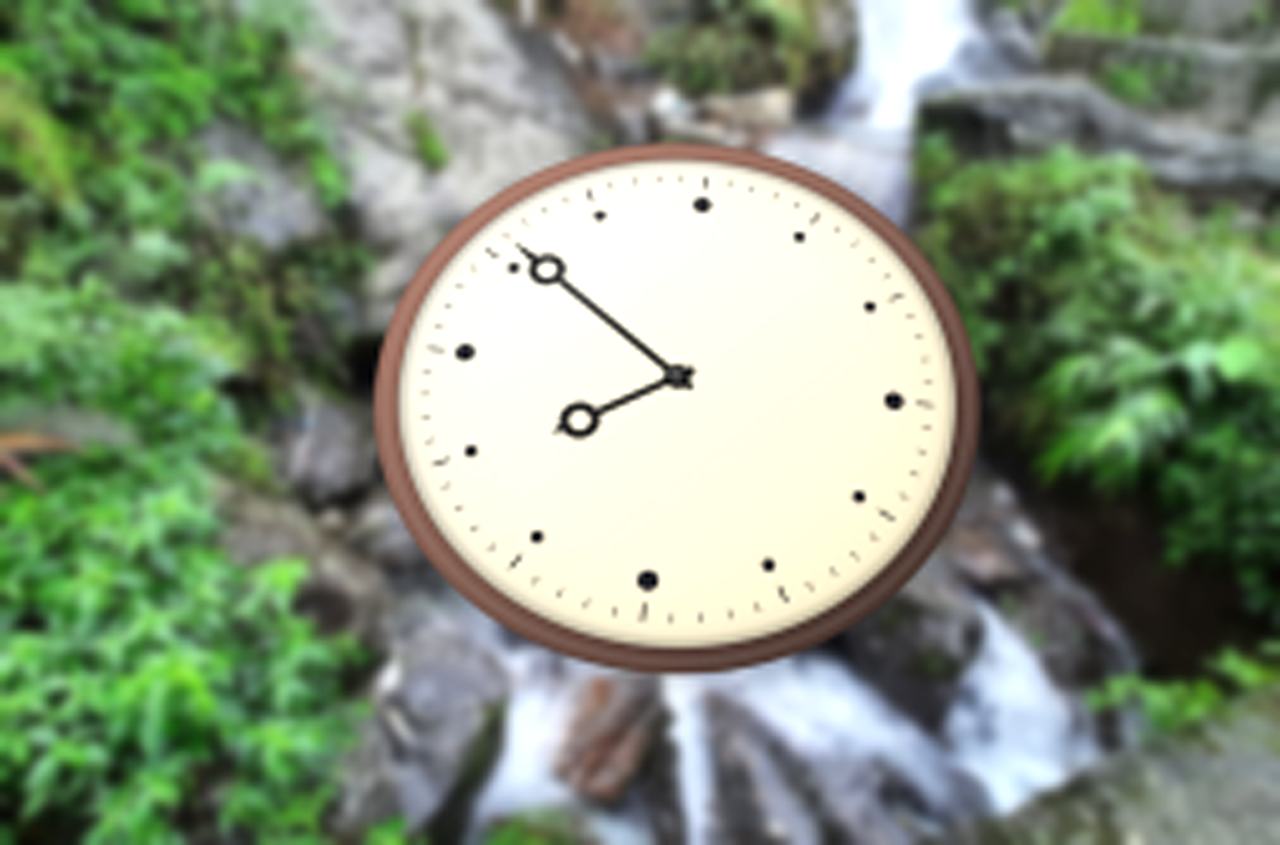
7h51
